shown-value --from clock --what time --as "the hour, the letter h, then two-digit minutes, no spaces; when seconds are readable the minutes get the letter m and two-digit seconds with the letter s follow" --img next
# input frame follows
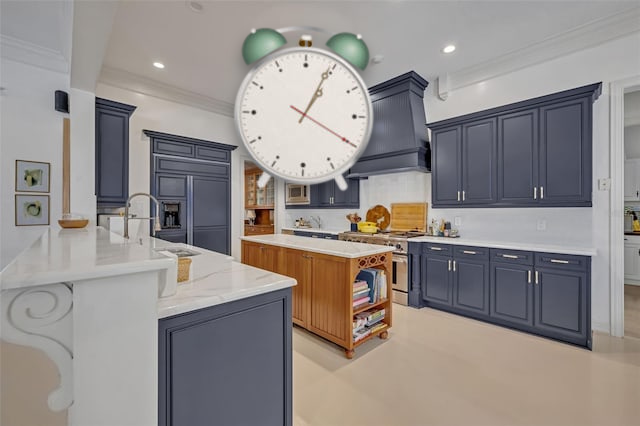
1h04m20s
